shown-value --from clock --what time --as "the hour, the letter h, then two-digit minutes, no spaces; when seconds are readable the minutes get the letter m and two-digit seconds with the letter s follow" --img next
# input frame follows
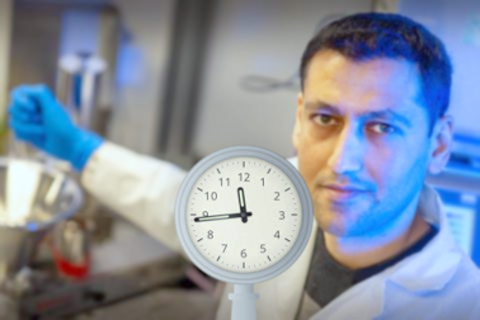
11h44
